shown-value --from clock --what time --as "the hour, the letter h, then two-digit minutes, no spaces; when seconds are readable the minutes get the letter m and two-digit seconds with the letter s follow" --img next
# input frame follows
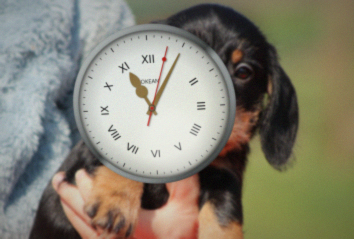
11h05m03s
